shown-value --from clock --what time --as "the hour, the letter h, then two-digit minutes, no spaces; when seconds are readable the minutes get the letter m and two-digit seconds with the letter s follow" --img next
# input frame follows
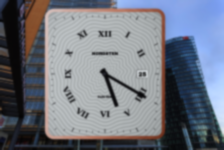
5h20
